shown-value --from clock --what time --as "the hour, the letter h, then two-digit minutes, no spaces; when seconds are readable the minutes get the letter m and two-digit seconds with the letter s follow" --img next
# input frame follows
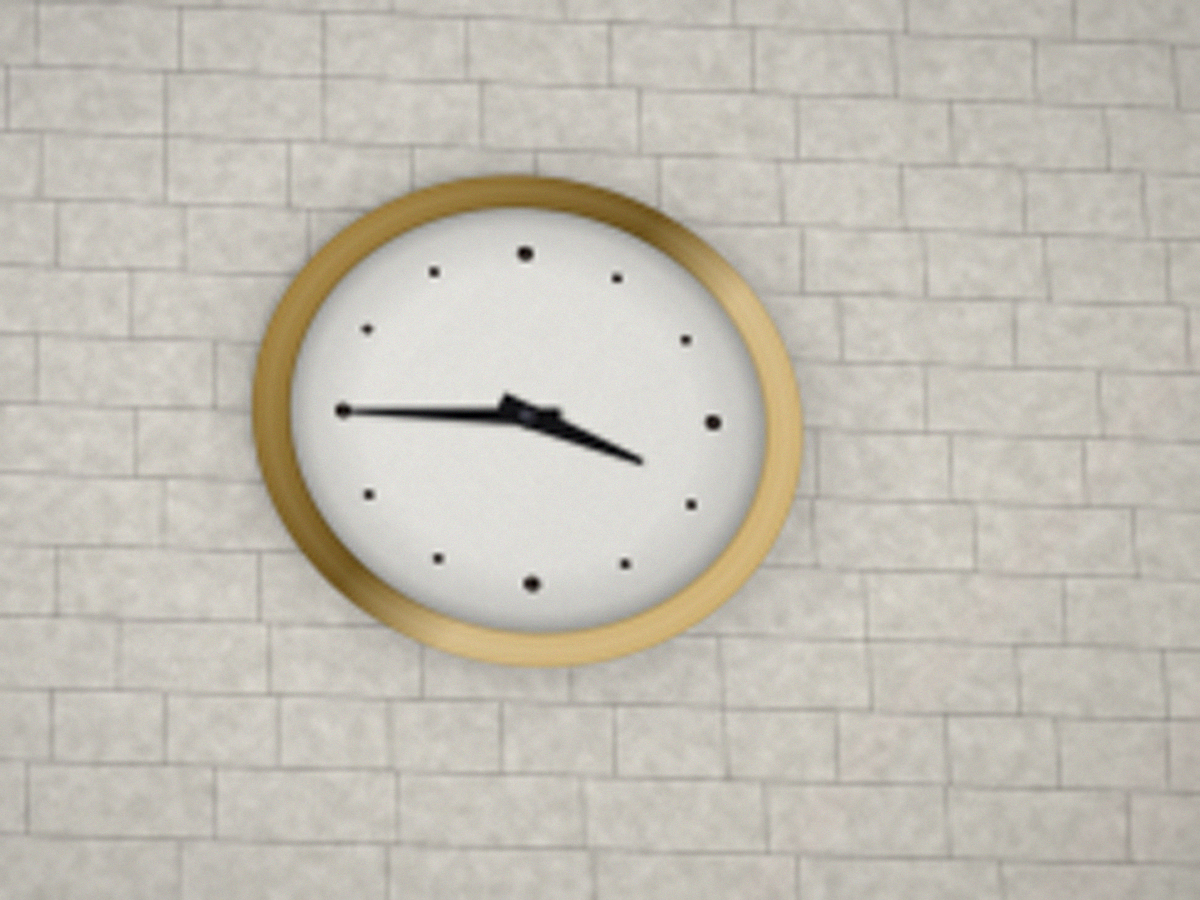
3h45
